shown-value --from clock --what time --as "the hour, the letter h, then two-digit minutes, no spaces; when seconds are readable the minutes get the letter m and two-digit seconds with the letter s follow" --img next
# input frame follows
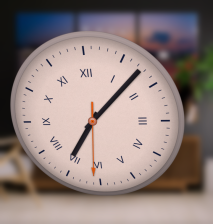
7h07m31s
